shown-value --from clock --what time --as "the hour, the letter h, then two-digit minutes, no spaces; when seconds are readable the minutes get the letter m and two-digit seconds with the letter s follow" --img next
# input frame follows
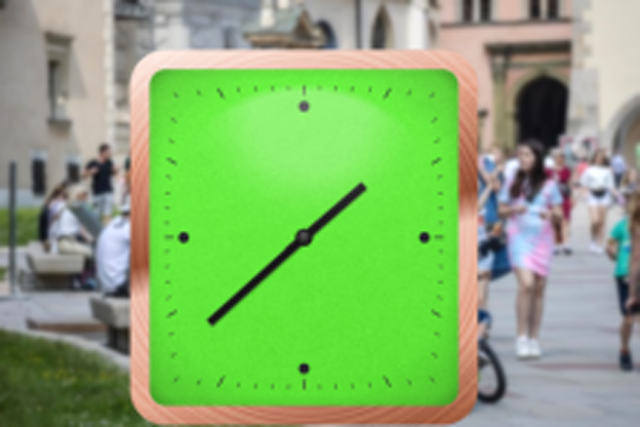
1h38
